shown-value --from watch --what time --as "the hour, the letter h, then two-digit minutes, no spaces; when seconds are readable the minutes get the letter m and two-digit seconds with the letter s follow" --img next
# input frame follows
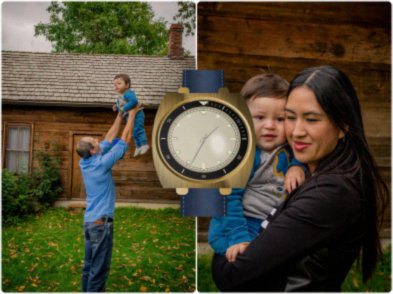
1h34
